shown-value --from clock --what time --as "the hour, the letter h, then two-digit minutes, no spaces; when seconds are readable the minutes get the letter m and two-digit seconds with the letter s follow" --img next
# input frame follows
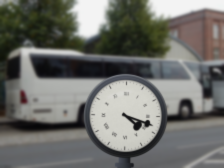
4h18
